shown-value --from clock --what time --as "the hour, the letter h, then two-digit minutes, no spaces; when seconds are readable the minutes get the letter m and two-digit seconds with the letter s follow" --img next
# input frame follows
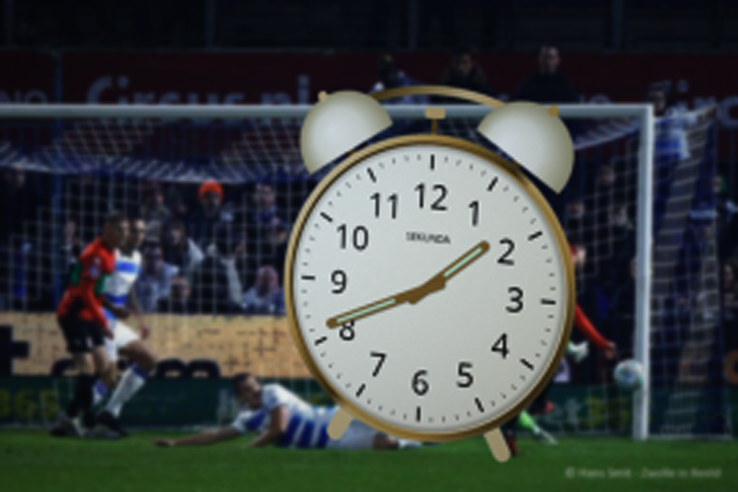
1h41
